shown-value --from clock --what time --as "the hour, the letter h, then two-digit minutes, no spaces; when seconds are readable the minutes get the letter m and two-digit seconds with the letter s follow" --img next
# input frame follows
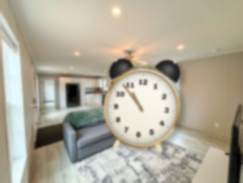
10h53
